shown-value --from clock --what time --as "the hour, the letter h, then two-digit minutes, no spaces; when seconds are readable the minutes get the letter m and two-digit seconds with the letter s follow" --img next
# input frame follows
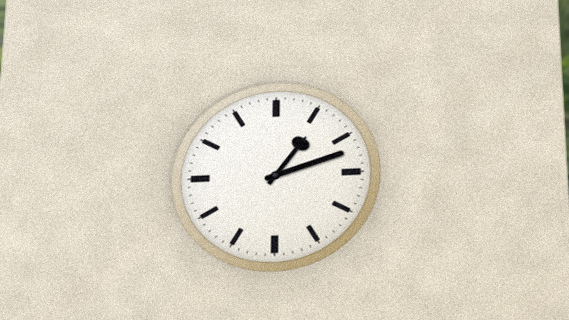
1h12
